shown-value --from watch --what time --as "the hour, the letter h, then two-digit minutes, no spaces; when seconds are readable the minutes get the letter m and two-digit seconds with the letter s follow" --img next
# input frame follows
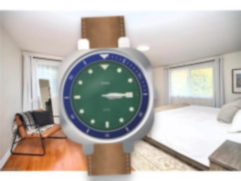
3h15
